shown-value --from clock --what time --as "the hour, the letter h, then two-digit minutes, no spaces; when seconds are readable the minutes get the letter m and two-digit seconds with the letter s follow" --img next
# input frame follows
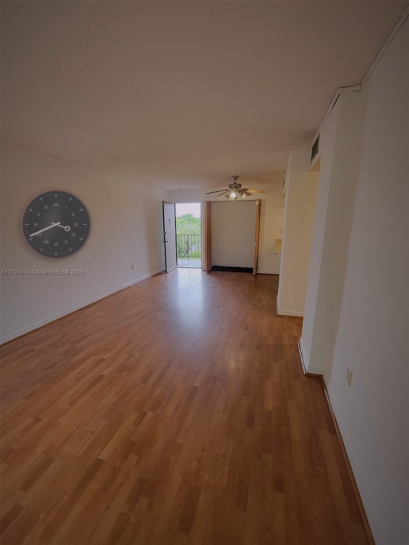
3h41
